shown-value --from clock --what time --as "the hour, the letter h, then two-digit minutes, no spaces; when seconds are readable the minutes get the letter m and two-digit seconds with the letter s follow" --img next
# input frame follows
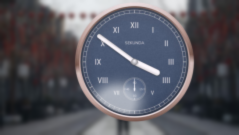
3h51
